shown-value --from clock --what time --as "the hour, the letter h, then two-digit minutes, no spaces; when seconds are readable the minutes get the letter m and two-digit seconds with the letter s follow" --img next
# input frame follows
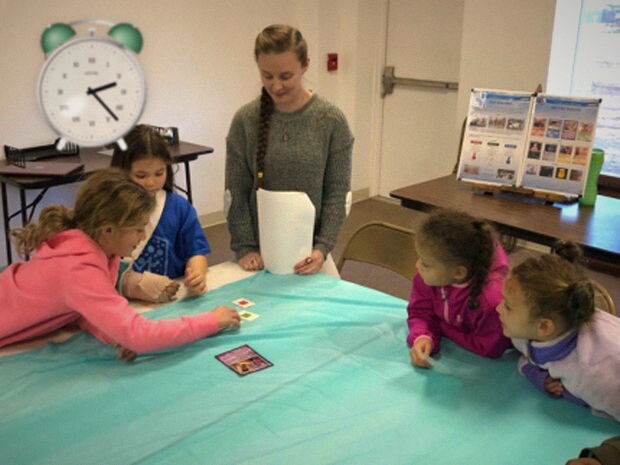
2h23
